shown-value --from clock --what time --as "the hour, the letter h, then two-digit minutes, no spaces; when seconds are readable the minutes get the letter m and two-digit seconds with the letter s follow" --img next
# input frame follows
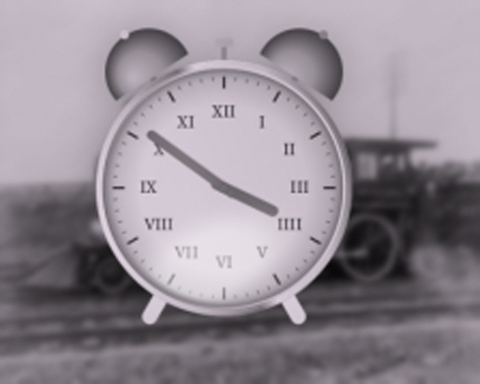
3h51
